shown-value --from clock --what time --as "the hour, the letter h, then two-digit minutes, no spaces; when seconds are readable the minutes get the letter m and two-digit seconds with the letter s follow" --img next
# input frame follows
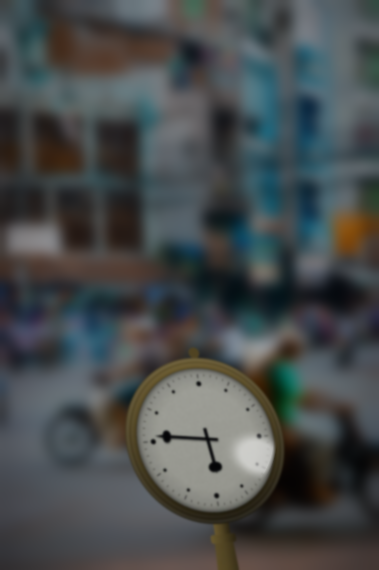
5h46
